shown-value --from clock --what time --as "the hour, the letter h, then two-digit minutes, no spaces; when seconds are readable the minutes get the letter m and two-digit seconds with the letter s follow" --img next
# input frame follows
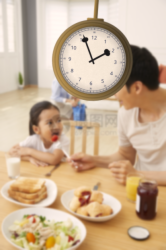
1h56
